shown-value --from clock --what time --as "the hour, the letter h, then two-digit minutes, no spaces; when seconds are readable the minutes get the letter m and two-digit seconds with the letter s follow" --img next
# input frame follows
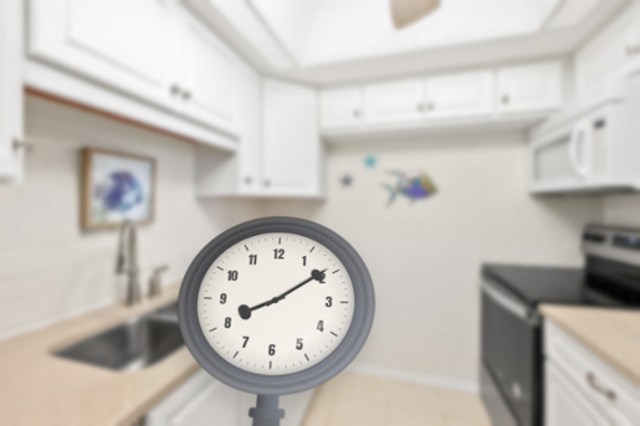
8h09
